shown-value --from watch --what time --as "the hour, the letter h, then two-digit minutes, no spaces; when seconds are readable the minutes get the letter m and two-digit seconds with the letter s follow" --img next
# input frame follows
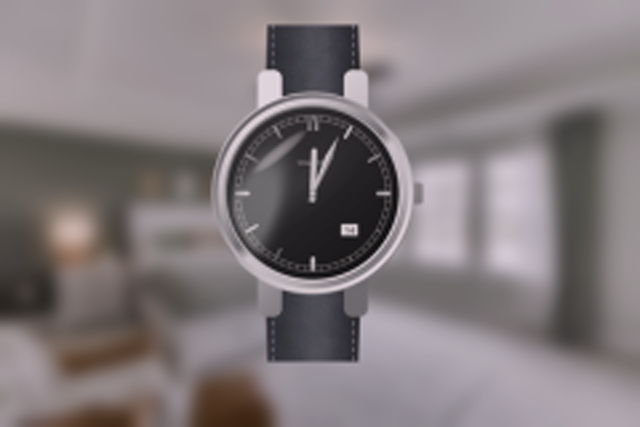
12h04
